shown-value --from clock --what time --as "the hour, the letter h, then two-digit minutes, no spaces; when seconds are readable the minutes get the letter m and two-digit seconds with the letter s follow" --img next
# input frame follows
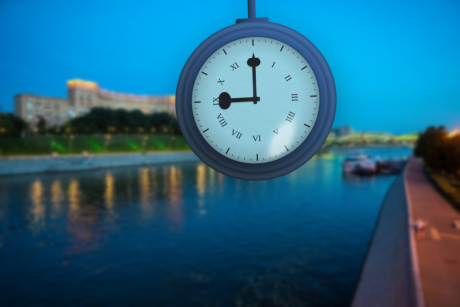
9h00
